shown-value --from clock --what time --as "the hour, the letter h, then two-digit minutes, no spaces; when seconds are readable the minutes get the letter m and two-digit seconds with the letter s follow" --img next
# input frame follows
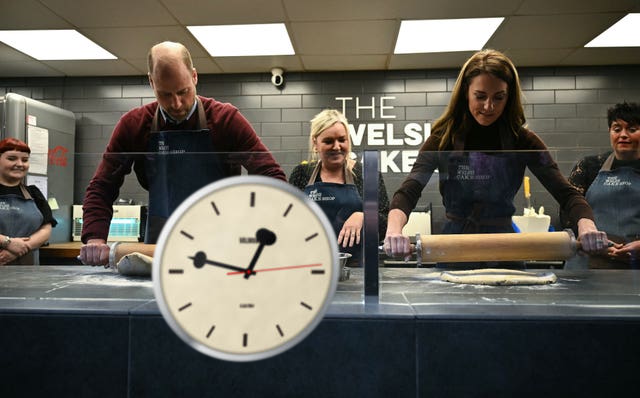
12h47m14s
